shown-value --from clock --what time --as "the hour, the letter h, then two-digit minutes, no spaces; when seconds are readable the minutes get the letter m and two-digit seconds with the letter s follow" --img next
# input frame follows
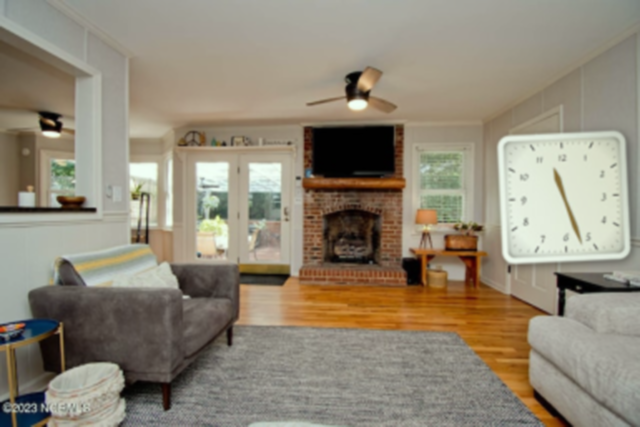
11h27
